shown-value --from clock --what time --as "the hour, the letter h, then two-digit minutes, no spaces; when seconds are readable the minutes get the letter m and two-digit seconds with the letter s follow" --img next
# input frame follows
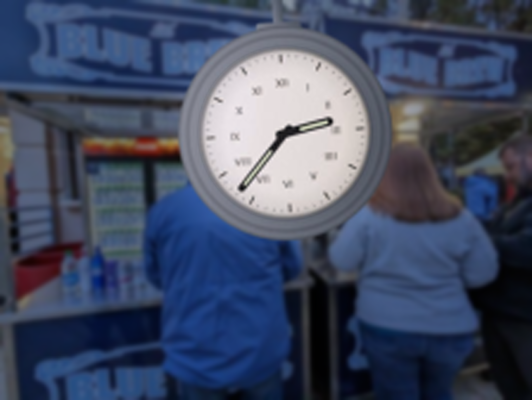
2h37
